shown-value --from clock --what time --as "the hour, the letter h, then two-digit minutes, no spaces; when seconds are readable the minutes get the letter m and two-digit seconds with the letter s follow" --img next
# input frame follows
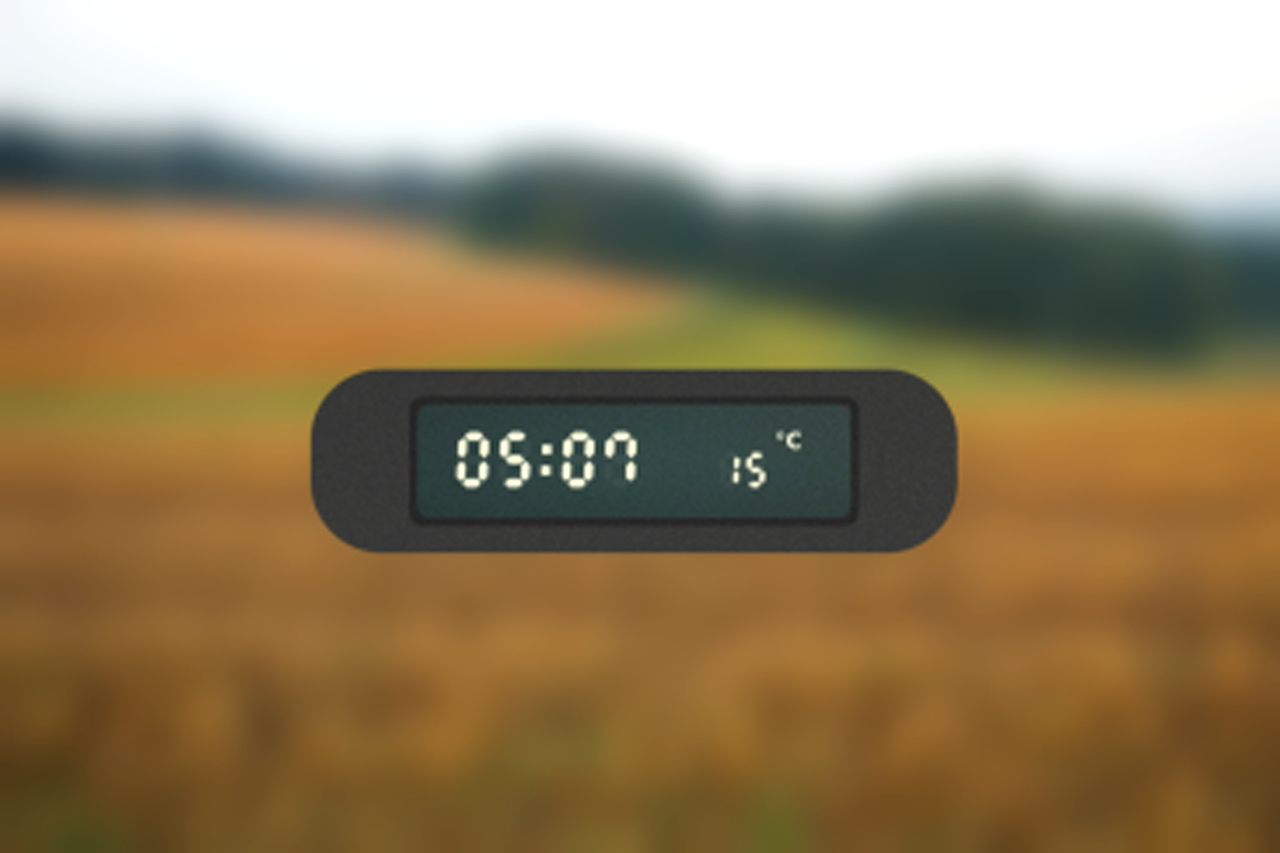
5h07
